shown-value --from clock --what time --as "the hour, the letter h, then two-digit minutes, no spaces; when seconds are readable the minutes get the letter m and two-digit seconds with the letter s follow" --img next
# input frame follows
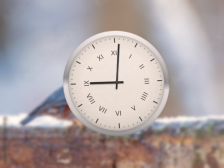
9h01
